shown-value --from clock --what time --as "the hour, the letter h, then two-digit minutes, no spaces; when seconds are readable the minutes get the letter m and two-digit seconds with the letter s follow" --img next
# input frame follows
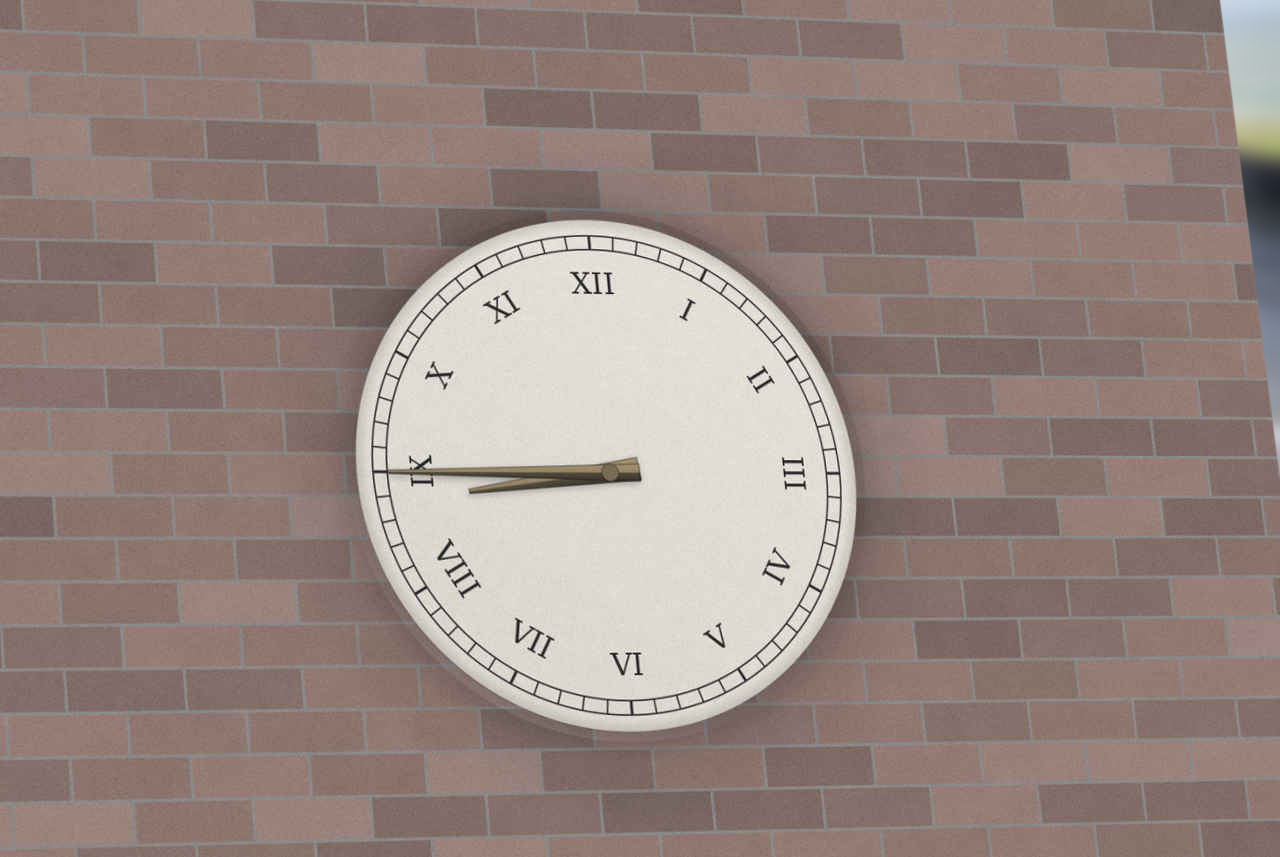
8h45
